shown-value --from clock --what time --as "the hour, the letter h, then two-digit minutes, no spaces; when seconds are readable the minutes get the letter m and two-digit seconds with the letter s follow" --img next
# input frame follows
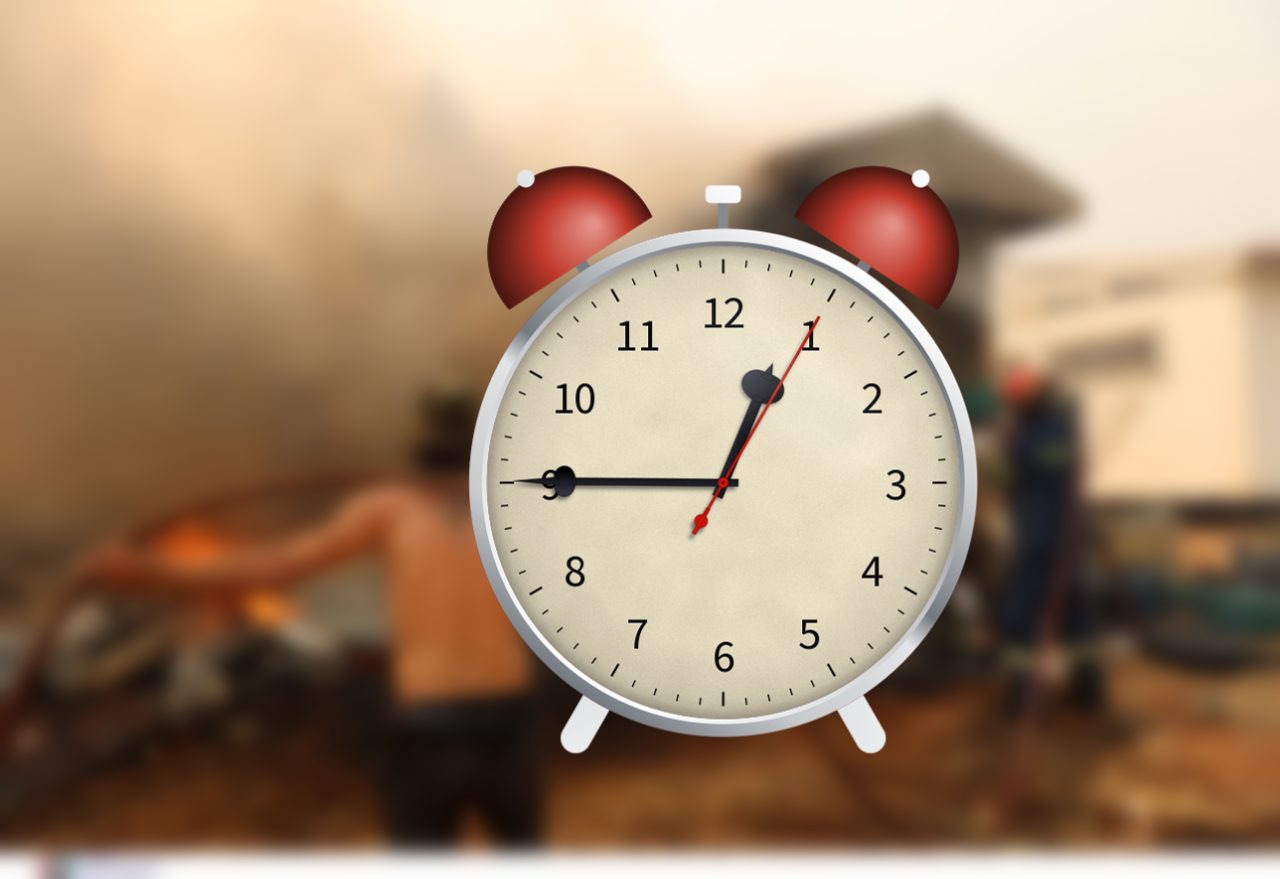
12h45m05s
